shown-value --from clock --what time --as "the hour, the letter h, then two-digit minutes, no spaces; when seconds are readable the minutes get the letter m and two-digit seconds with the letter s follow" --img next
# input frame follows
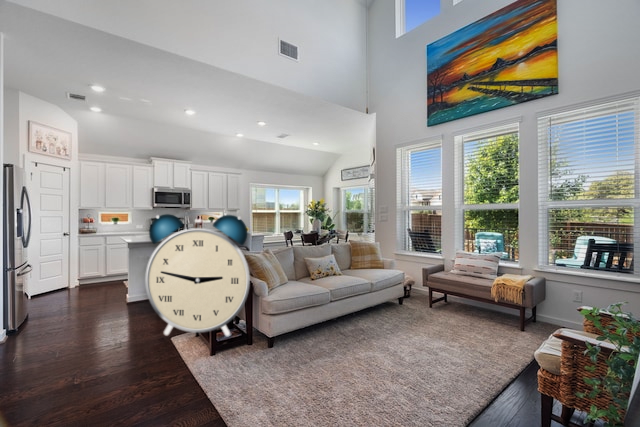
2h47
